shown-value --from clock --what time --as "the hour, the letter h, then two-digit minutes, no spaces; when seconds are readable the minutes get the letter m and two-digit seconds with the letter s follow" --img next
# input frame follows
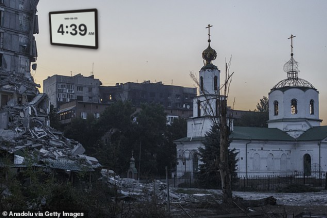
4h39
